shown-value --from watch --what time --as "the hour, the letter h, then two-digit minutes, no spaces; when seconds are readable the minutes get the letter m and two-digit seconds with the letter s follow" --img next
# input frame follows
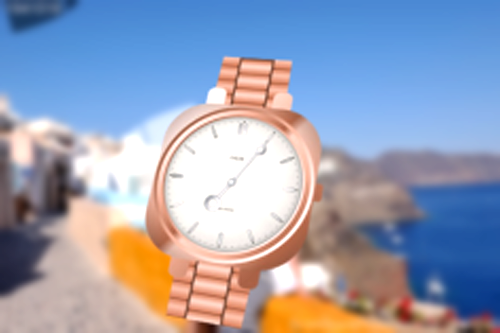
7h05
